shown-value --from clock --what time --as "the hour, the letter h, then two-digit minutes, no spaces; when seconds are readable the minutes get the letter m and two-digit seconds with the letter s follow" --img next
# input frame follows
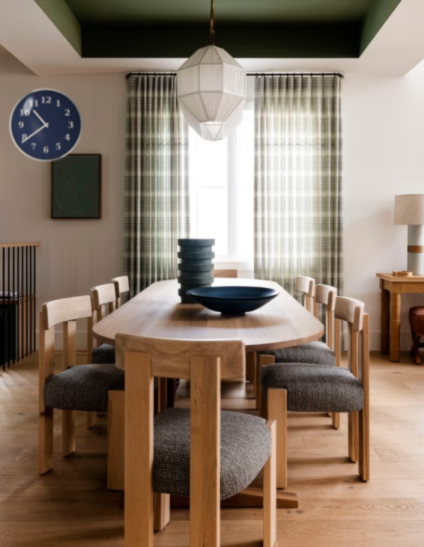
10h39
